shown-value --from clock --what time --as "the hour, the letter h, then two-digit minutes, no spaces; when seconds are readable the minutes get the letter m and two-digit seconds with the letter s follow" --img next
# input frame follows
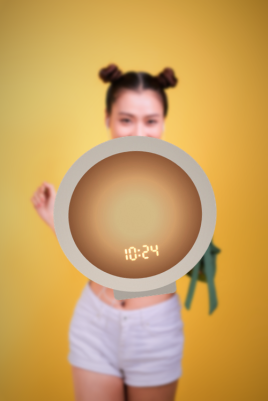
10h24
